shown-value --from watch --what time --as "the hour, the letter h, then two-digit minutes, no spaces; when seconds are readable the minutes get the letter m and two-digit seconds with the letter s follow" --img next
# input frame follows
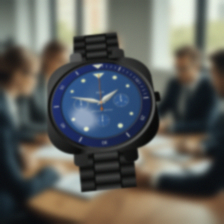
1h48
